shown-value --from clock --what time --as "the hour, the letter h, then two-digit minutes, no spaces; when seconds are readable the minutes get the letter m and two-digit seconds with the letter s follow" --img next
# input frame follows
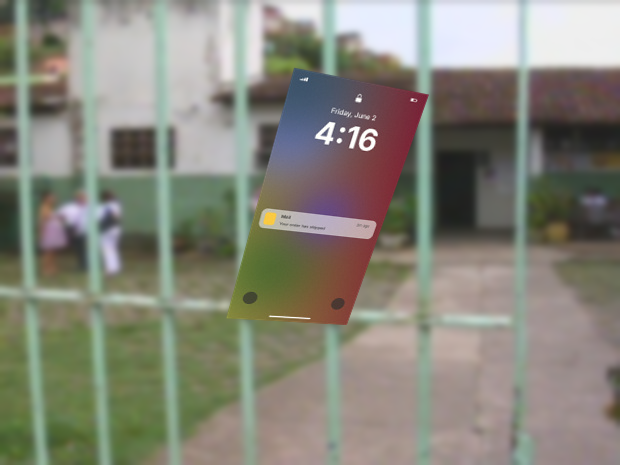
4h16
